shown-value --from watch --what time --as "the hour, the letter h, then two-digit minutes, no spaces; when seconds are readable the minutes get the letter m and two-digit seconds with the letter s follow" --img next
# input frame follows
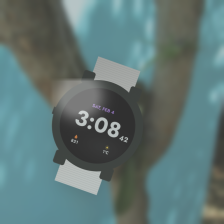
3h08m42s
